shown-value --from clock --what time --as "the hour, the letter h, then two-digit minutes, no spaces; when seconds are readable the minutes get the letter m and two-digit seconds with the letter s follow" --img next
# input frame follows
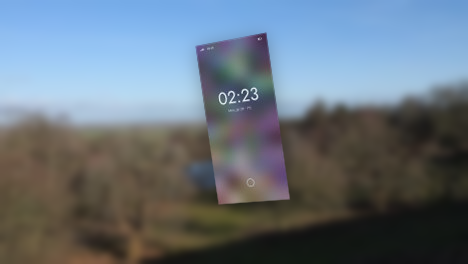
2h23
